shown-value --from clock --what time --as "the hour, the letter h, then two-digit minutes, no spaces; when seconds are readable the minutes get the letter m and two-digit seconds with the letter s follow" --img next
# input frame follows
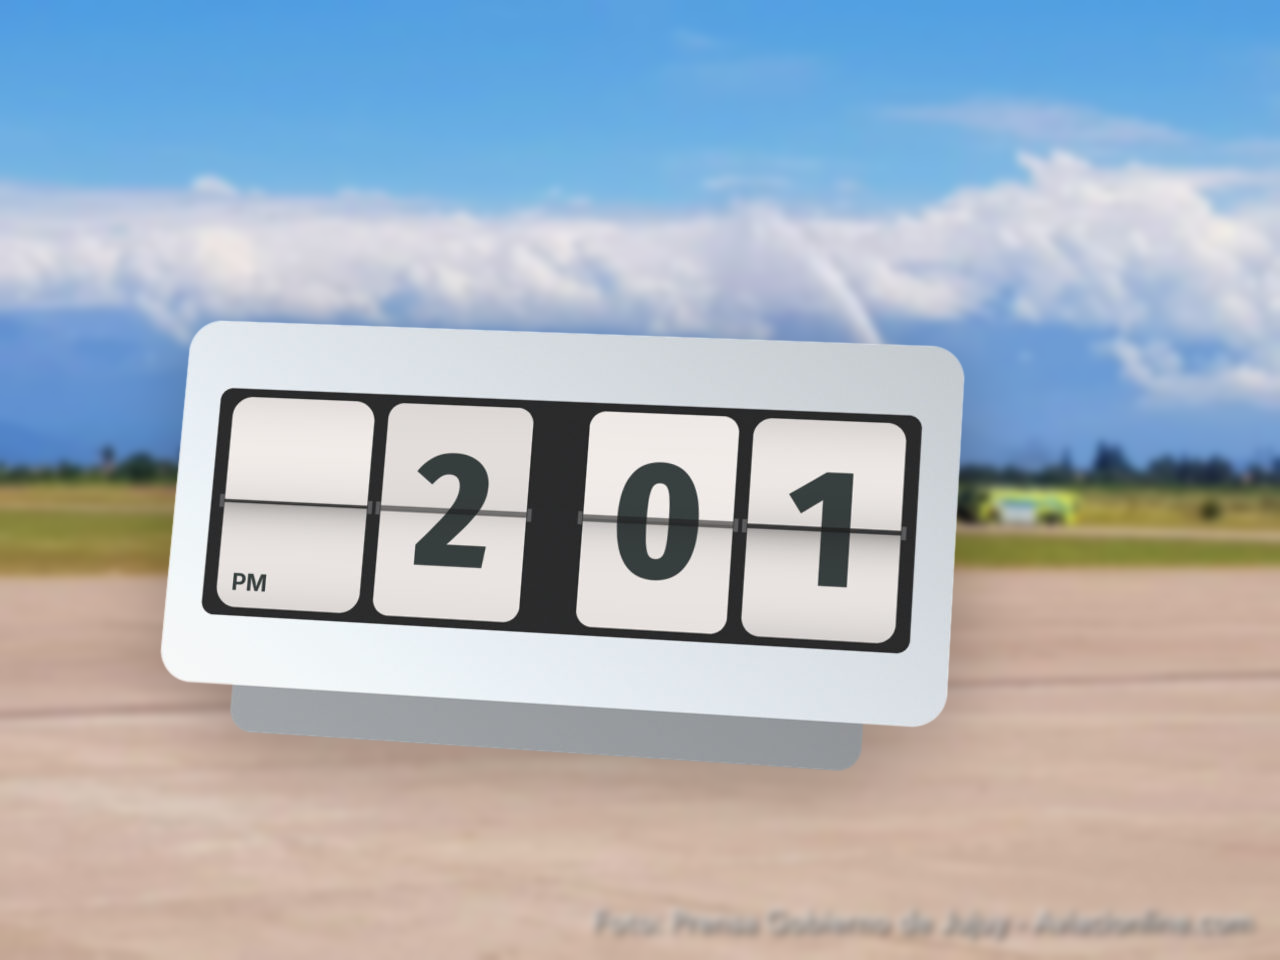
2h01
